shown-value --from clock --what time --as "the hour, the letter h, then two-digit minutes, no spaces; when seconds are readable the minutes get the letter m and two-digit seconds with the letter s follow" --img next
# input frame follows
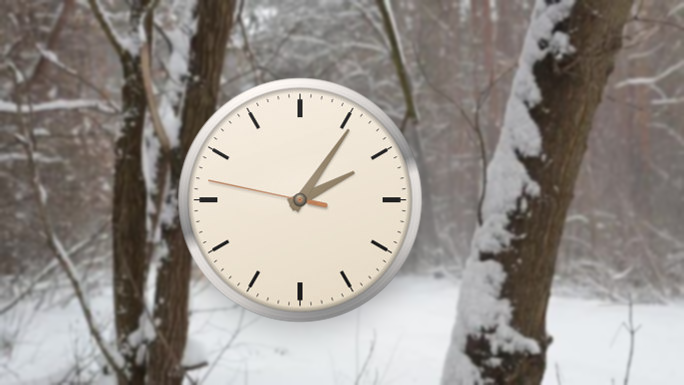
2h05m47s
